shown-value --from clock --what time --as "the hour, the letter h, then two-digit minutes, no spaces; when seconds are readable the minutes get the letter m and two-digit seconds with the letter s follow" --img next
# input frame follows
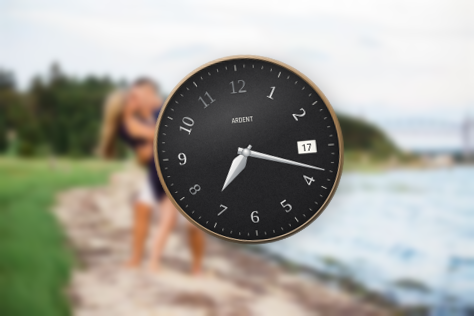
7h18
